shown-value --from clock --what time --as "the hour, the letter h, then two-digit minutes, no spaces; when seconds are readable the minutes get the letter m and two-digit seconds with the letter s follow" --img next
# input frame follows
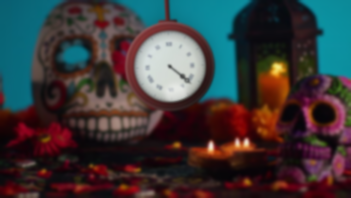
4h22
